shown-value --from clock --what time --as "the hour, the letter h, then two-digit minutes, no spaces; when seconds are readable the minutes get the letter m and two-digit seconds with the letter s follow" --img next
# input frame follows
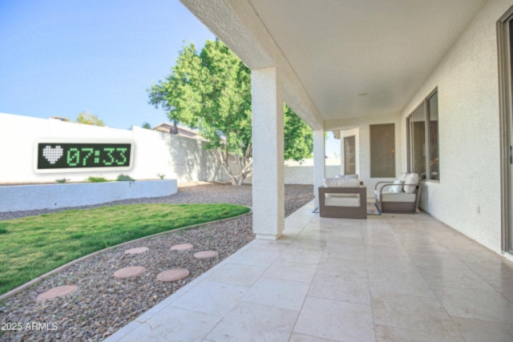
7h33
